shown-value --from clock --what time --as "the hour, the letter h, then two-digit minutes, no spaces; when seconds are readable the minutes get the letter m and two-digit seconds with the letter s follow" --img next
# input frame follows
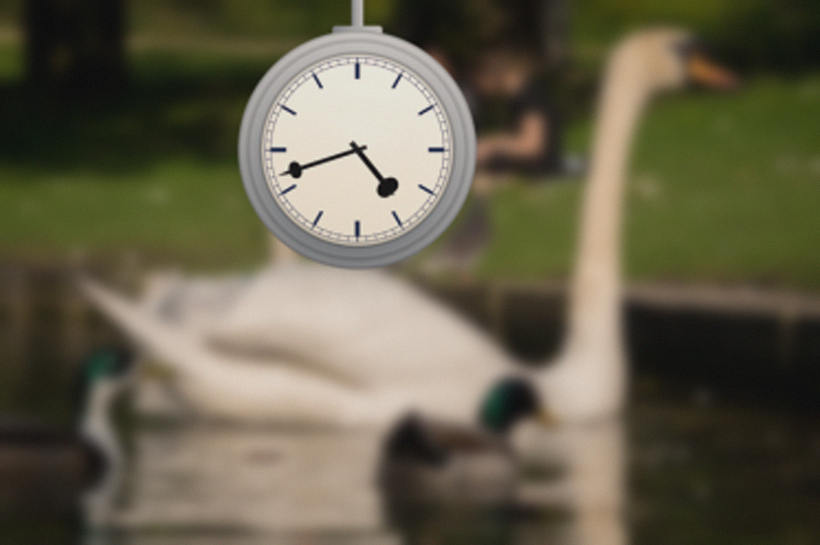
4h42
